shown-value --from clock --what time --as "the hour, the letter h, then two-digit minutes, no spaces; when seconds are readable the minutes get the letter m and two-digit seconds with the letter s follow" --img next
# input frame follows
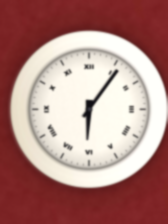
6h06
